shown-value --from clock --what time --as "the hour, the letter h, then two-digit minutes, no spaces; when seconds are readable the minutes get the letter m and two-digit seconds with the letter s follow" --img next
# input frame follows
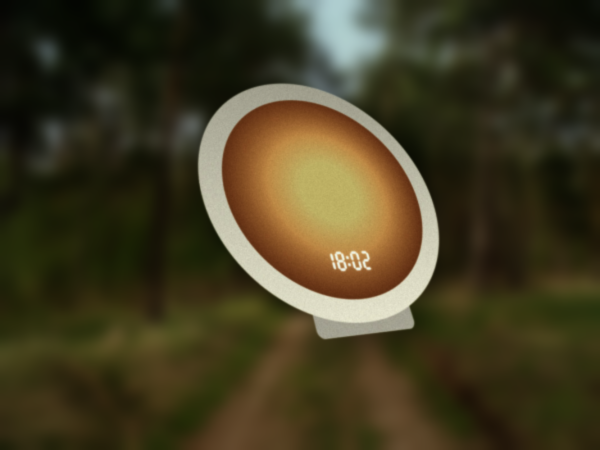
18h02
